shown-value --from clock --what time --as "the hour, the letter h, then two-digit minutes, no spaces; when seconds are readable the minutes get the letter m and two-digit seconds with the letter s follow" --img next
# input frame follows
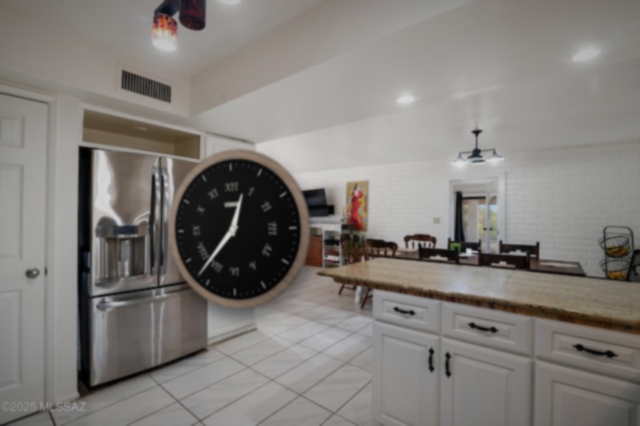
12h37
